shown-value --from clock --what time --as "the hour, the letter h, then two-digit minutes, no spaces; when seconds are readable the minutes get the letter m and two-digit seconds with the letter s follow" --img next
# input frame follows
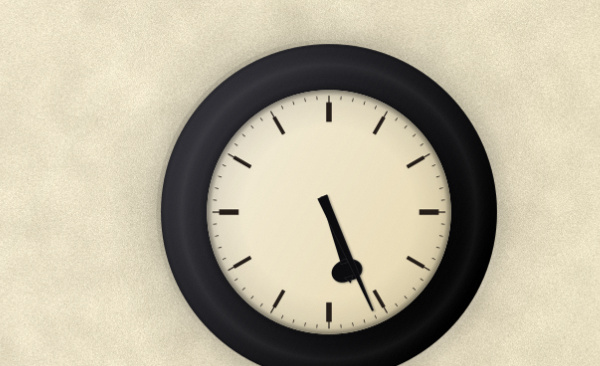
5h26
